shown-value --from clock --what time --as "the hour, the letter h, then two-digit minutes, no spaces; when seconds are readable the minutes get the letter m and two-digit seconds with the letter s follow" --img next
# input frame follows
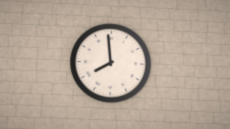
7h59
